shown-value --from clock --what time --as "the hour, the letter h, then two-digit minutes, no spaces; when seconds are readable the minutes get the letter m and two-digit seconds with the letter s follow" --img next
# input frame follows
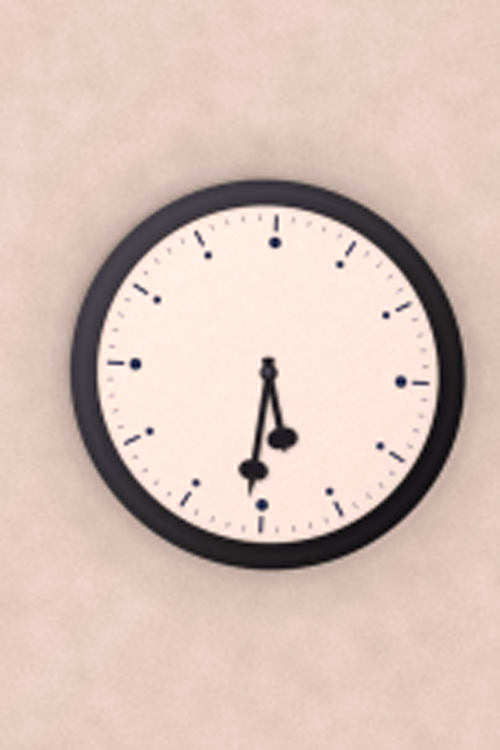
5h31
